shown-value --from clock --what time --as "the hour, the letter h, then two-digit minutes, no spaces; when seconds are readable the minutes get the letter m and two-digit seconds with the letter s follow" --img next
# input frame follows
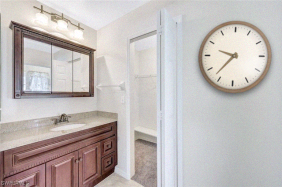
9h37
